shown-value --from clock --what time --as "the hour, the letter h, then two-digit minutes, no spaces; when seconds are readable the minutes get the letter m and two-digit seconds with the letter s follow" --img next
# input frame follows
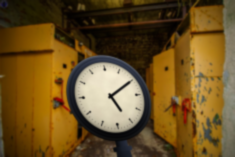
5h10
